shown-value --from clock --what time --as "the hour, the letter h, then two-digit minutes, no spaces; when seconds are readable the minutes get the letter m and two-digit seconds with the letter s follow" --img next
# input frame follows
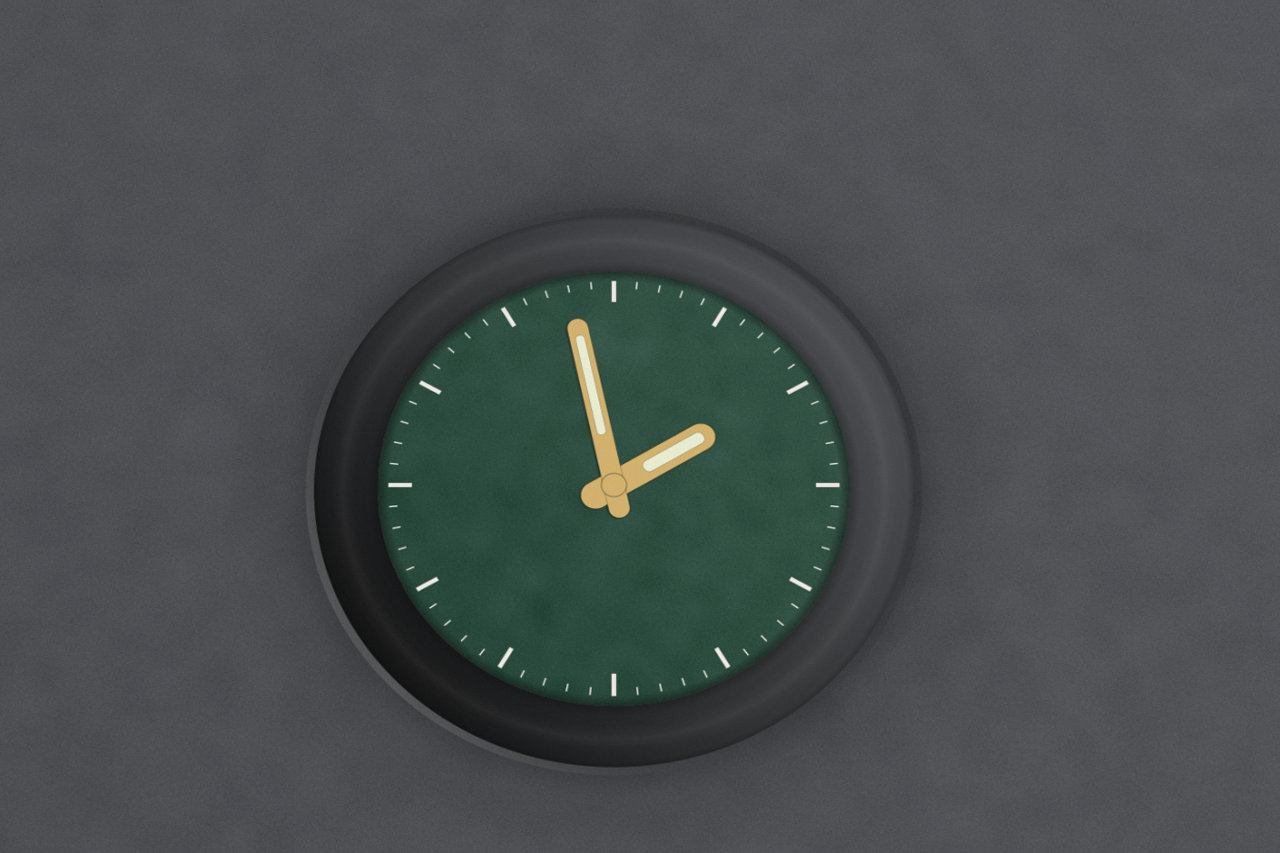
1h58
